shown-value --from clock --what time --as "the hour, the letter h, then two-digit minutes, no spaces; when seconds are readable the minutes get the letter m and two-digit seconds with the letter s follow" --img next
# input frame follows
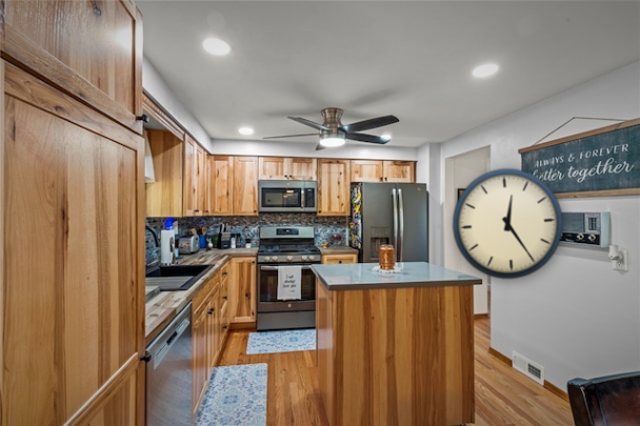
12h25
